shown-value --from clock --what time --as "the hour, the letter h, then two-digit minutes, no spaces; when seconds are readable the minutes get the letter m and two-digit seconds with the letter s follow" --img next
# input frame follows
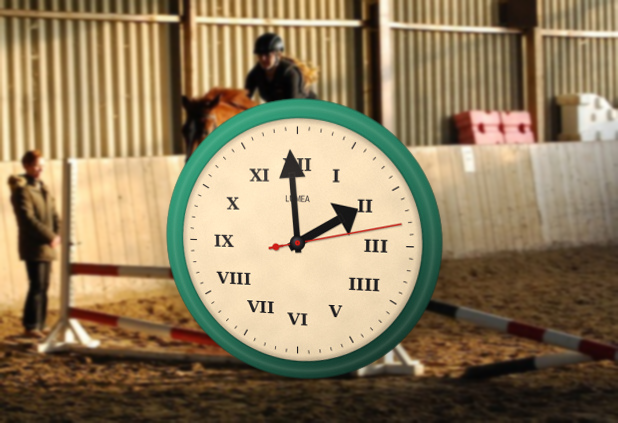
1h59m13s
